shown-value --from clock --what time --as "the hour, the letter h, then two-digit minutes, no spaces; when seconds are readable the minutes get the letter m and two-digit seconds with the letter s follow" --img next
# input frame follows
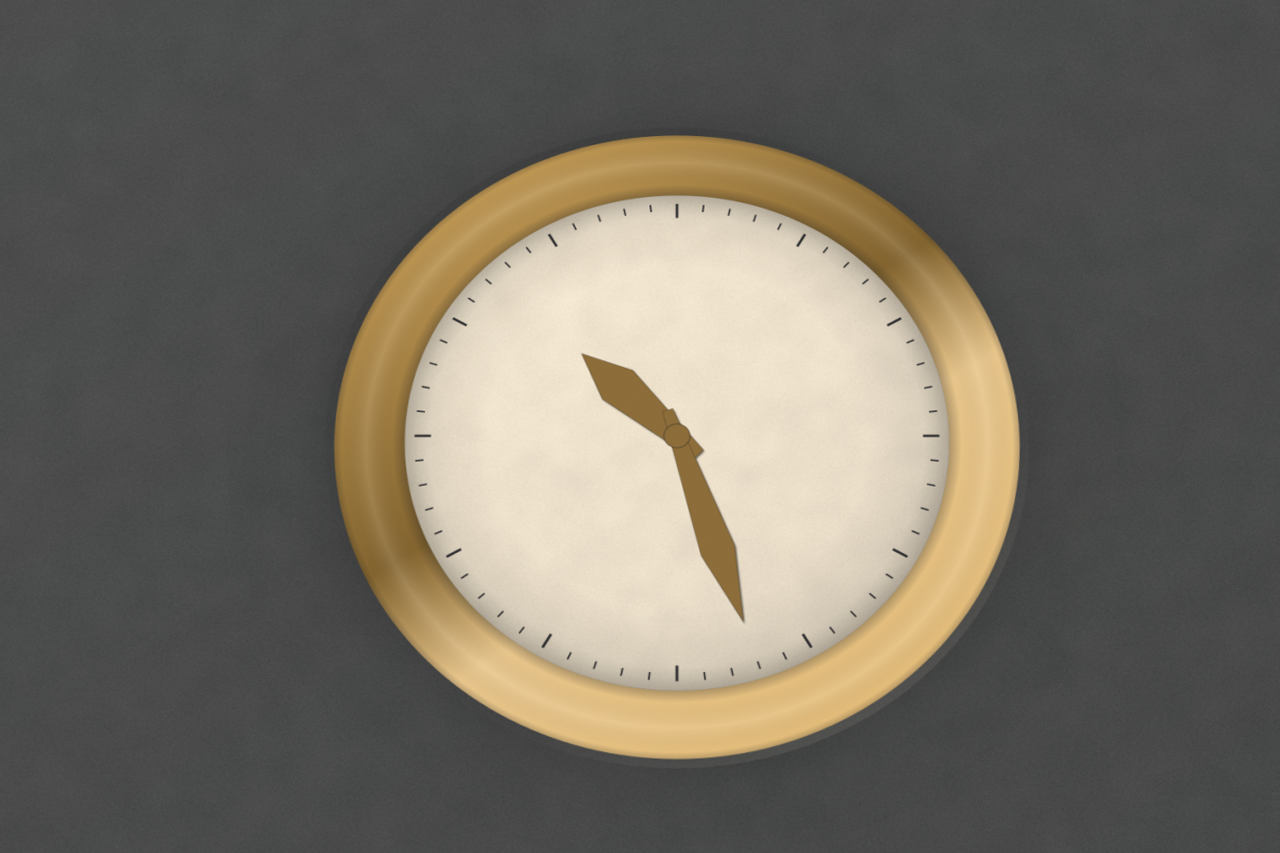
10h27
